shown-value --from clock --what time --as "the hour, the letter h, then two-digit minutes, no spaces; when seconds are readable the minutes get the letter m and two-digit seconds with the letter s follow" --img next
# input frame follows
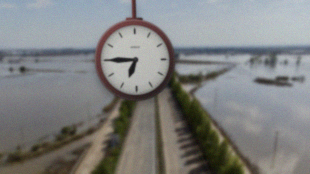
6h45
